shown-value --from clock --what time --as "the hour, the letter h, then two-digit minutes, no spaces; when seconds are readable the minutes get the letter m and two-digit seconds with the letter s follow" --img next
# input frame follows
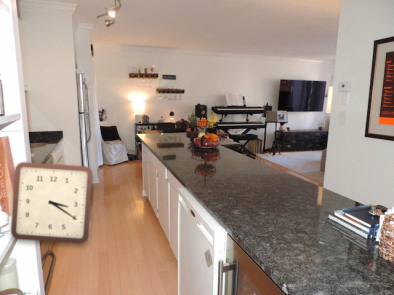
3h20
